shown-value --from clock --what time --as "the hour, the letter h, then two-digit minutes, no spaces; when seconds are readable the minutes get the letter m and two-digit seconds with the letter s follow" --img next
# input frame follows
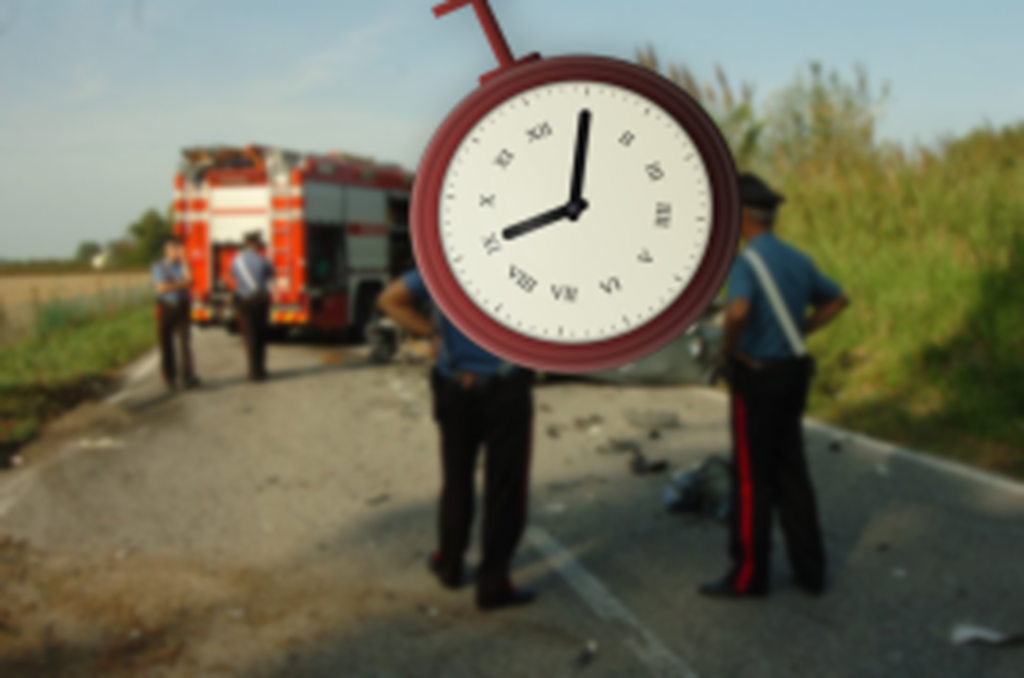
9h05
